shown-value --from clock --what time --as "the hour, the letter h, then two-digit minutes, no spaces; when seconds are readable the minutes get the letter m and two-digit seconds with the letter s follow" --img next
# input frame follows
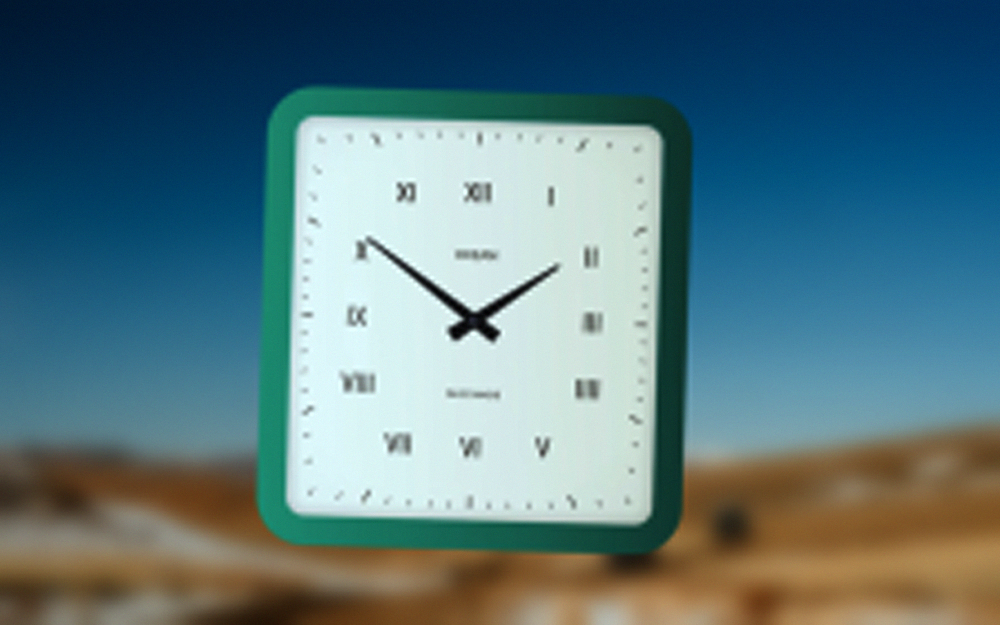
1h51
